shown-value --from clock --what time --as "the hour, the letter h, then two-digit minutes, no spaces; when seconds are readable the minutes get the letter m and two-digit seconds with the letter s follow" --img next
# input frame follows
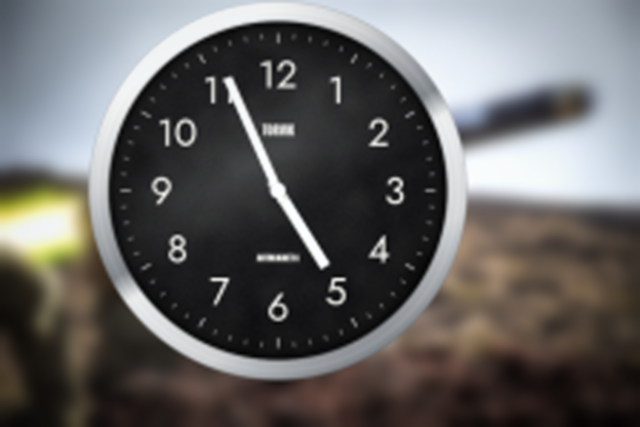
4h56
